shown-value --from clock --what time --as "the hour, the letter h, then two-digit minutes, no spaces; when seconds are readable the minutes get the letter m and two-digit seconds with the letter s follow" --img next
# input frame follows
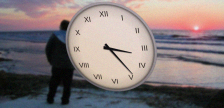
3h24
